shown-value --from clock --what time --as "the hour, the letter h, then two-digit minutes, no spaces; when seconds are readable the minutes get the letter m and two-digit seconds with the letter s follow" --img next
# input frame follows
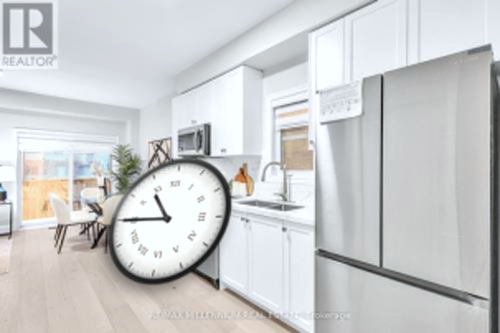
10h45
